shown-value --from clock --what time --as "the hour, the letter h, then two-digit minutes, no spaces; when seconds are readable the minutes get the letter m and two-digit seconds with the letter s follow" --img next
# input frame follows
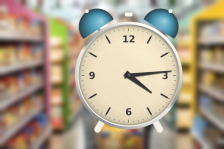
4h14
